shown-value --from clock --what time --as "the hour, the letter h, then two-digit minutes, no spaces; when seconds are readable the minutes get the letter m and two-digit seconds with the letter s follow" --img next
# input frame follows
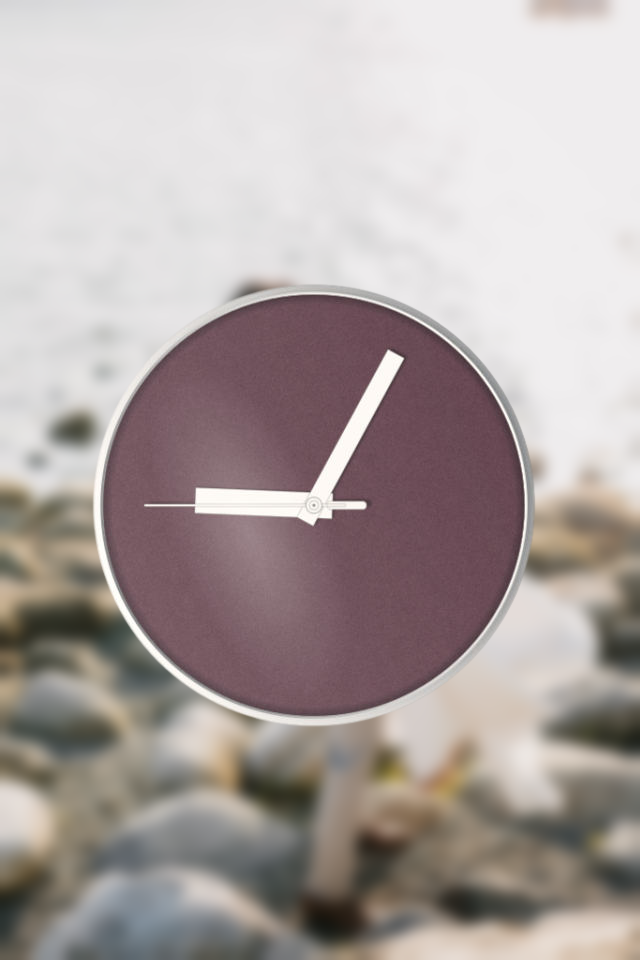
9h04m45s
